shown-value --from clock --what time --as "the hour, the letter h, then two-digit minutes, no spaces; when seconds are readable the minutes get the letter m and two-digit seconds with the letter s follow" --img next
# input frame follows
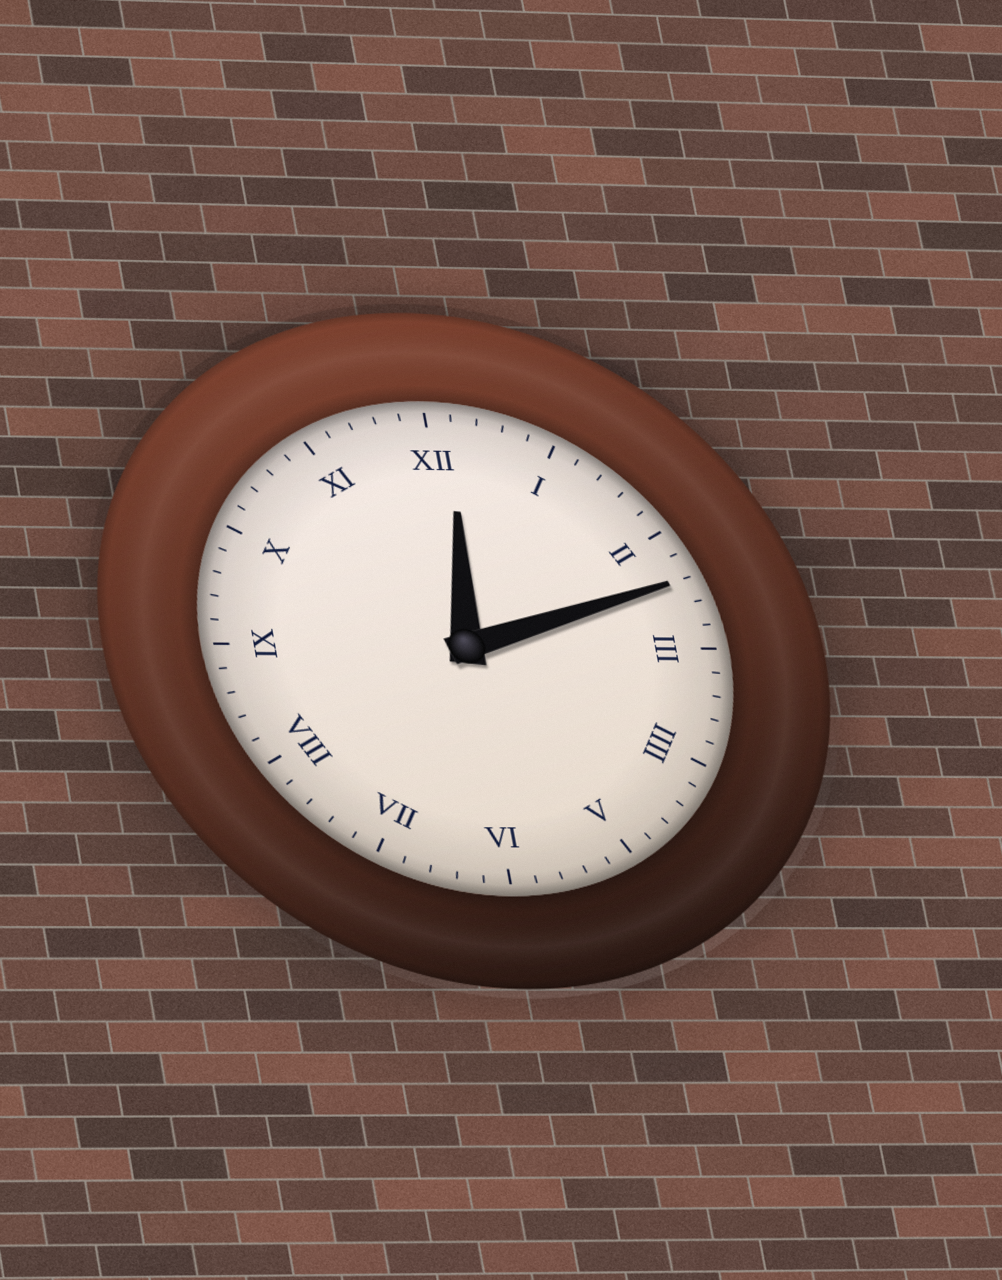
12h12
